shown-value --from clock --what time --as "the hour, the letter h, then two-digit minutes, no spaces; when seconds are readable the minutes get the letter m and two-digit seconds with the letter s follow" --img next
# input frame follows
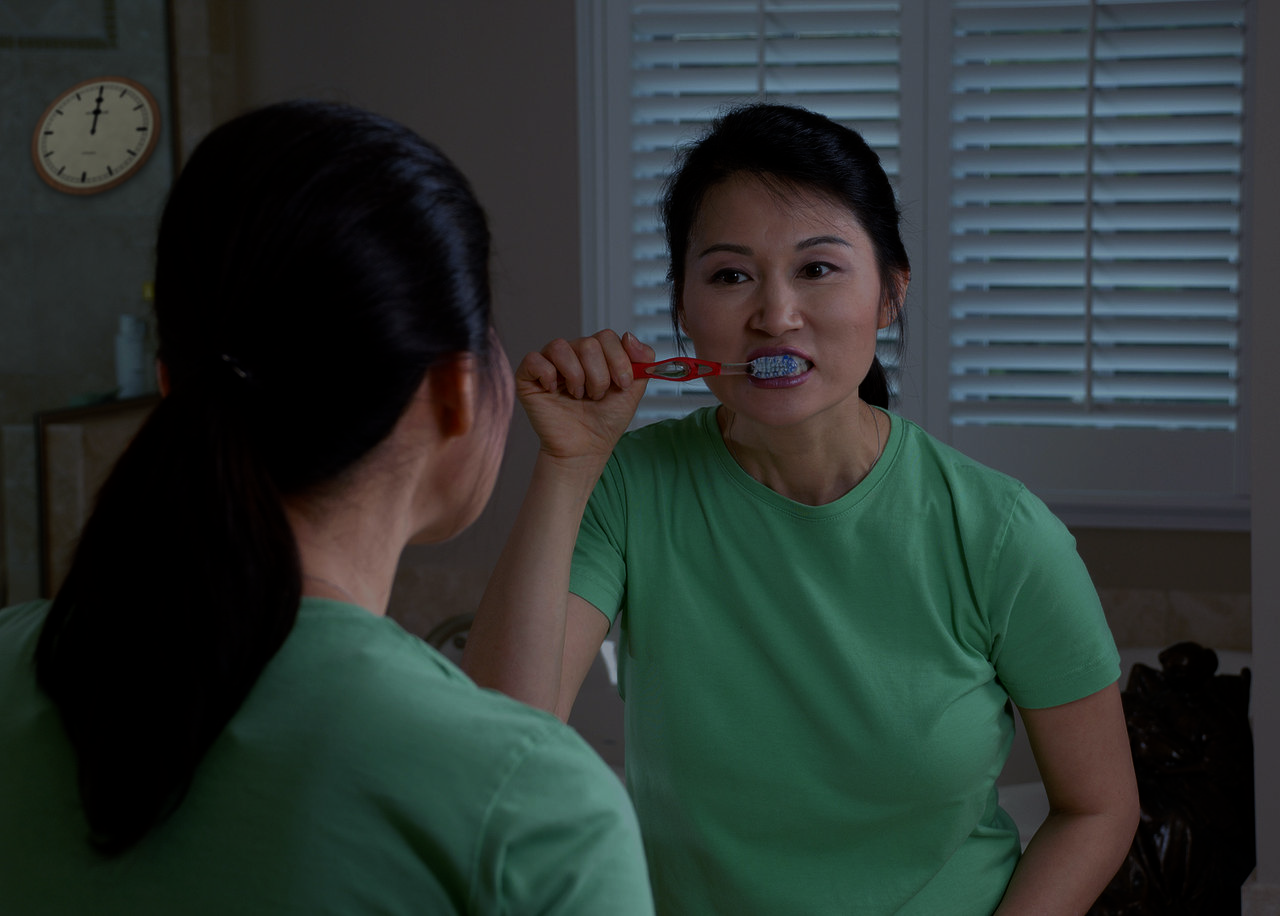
12h00
